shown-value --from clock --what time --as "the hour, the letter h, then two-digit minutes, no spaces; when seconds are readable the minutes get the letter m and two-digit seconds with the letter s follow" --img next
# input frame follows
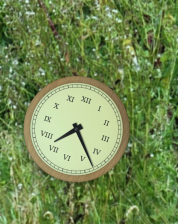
7h23
